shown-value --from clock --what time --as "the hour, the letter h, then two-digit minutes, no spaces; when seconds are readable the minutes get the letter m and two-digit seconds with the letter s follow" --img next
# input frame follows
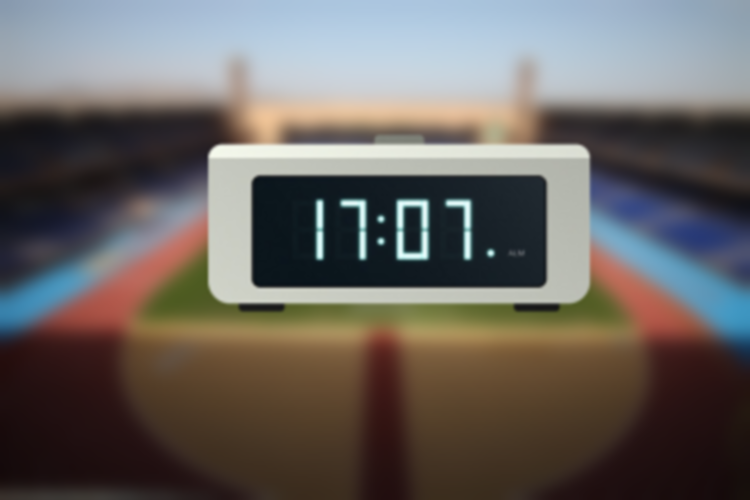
17h07
